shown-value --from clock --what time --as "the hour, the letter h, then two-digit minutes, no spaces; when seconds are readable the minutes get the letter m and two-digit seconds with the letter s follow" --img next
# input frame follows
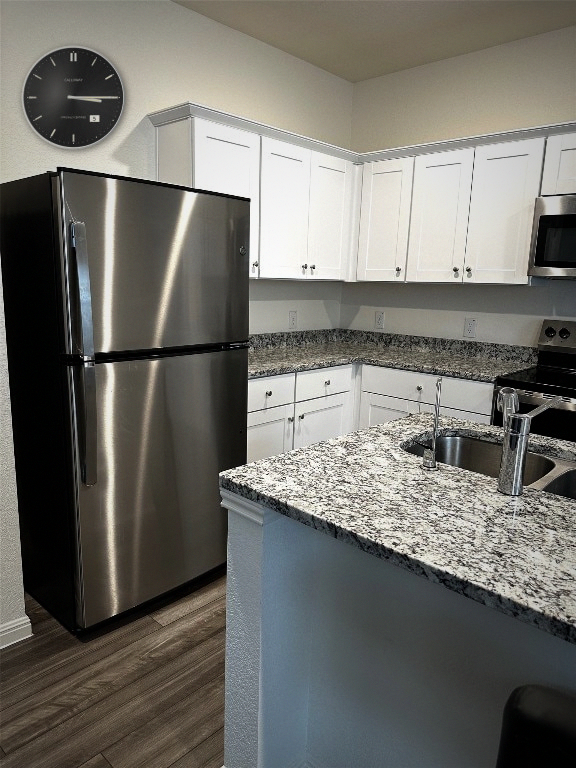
3h15
